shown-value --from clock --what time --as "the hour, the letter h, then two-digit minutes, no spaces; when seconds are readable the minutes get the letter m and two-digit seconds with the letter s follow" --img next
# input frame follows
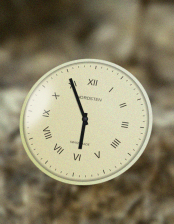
5h55
